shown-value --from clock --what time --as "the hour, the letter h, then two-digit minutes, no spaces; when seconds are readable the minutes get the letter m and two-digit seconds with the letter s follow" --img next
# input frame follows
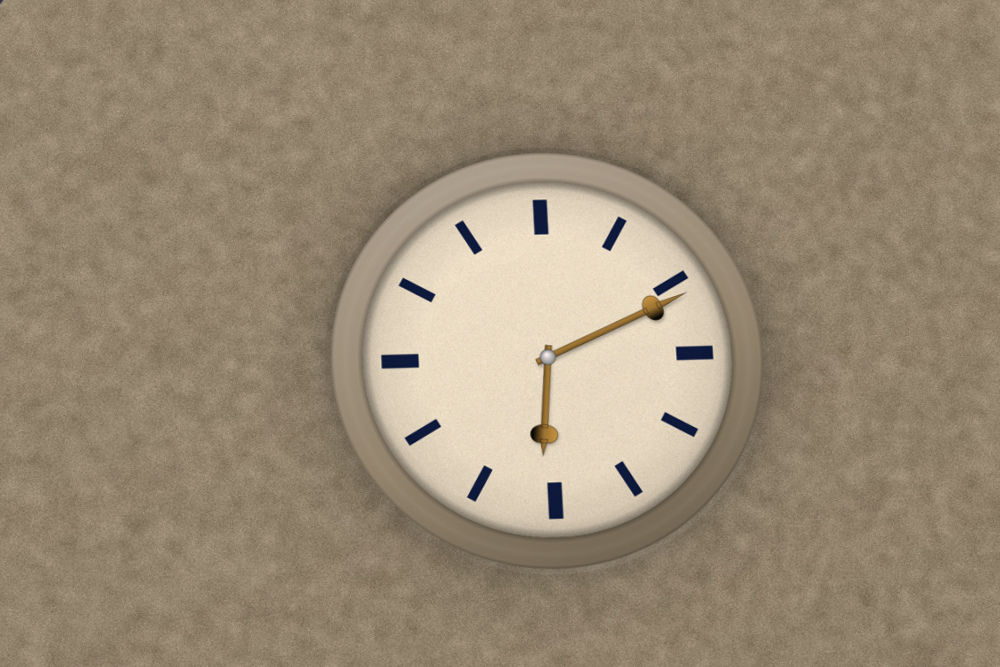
6h11
